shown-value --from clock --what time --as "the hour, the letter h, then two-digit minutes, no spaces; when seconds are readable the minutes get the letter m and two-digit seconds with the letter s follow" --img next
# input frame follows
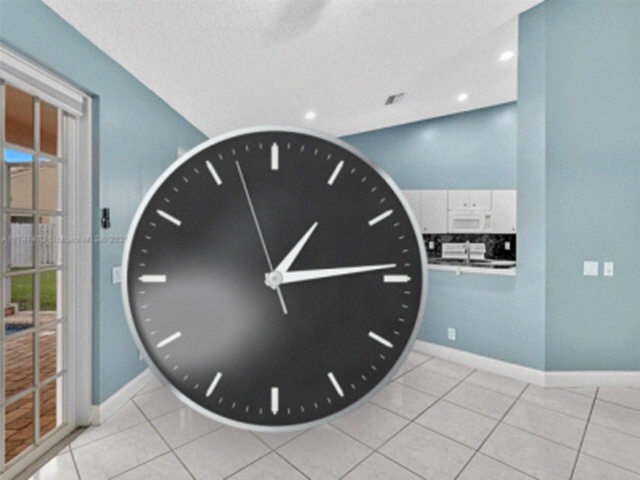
1h13m57s
